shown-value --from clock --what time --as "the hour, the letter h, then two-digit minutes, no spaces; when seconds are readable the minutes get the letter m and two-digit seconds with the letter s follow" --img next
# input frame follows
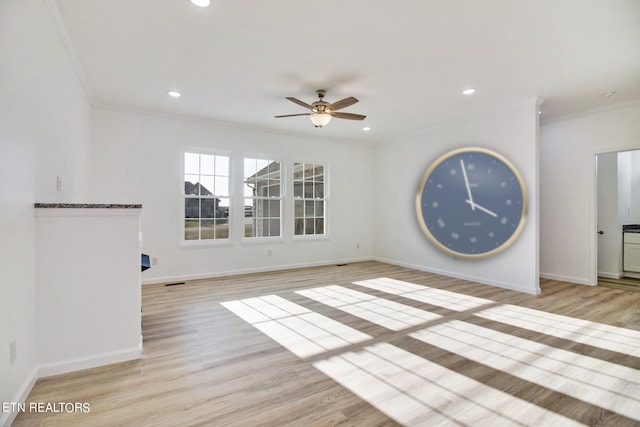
3h58
